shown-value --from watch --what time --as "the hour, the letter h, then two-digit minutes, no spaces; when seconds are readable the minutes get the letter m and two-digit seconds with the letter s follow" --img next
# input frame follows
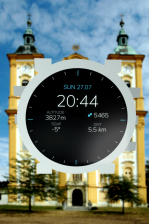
20h44
